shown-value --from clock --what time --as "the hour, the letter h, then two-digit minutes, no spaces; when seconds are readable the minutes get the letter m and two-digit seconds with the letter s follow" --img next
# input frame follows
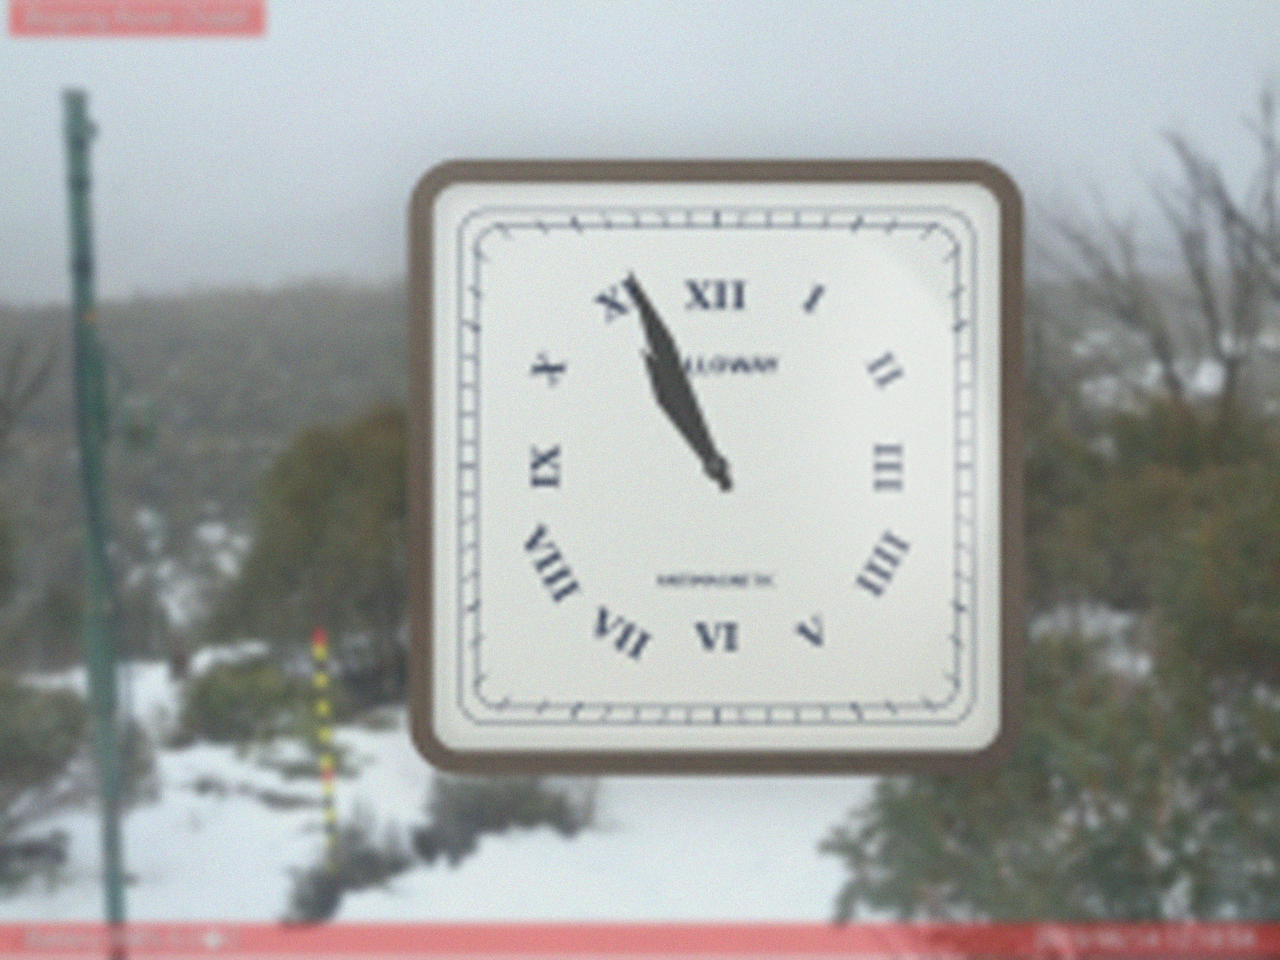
10h56
